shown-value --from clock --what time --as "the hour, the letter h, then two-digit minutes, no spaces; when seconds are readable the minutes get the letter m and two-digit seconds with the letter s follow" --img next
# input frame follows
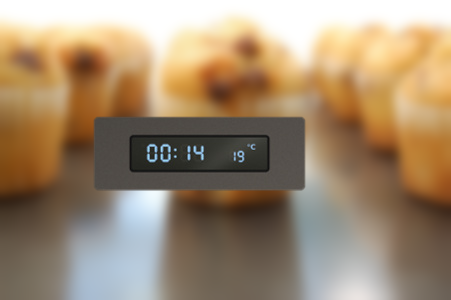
0h14
